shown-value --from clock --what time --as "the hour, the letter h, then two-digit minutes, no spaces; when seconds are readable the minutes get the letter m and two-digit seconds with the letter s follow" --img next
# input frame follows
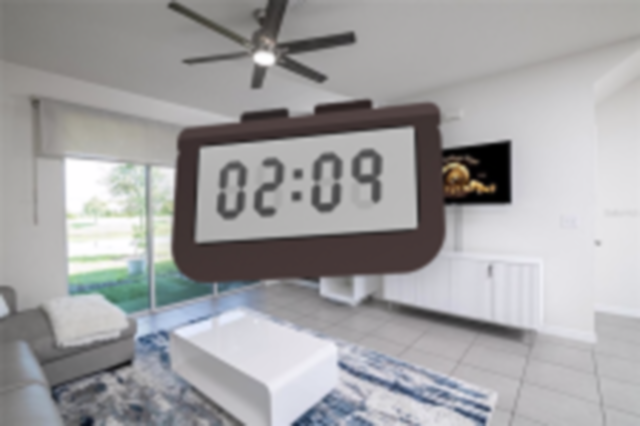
2h09
